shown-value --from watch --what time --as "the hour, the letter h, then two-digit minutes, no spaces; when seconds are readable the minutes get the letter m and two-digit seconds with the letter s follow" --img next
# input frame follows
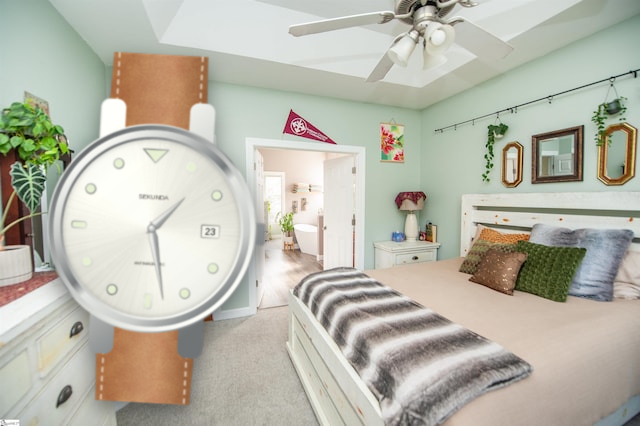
1h28
